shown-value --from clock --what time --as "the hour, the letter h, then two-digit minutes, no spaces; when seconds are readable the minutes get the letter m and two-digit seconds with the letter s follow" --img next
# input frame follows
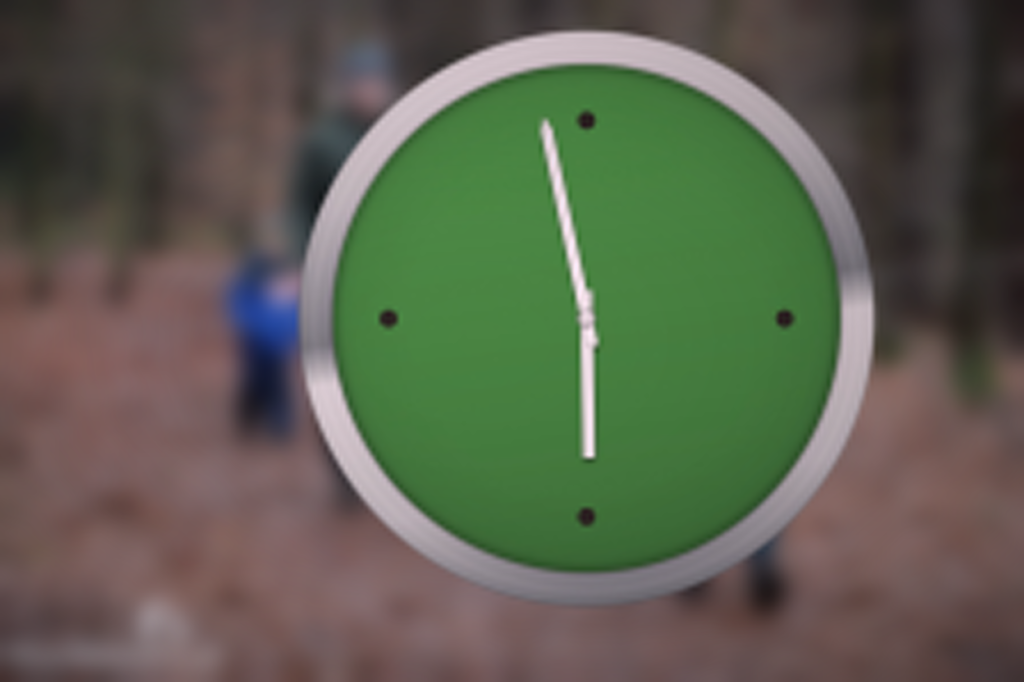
5h58
